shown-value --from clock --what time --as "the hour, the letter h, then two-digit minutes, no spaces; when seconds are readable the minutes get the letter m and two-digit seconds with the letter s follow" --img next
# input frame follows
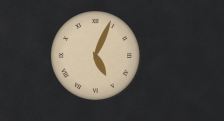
5h04
